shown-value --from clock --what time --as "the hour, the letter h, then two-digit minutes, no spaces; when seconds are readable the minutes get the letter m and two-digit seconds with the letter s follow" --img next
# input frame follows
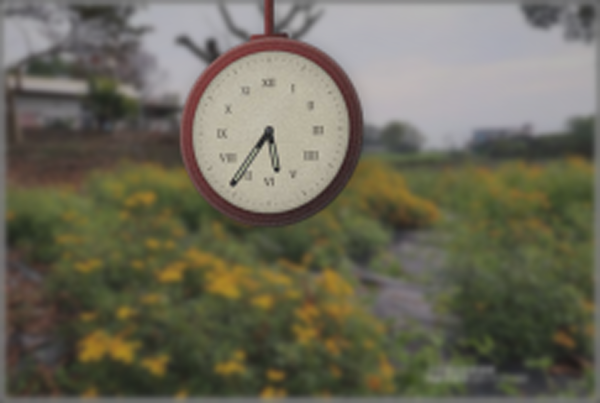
5h36
